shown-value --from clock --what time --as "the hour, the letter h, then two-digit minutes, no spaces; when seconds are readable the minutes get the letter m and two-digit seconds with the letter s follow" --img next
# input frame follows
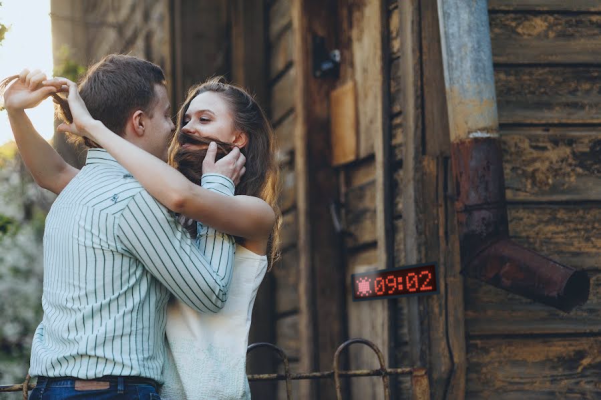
9h02
